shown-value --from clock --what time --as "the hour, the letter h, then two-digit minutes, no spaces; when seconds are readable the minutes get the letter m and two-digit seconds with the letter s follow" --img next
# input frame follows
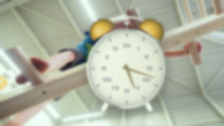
5h18
